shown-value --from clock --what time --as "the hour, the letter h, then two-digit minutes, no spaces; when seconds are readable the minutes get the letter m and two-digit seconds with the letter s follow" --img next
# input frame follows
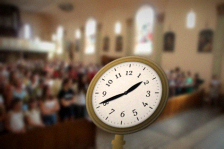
1h41
